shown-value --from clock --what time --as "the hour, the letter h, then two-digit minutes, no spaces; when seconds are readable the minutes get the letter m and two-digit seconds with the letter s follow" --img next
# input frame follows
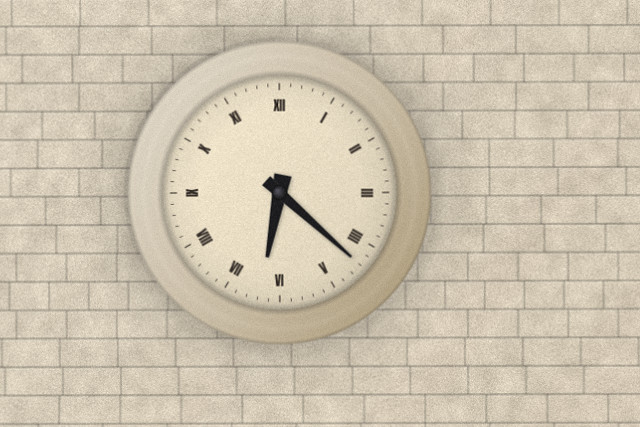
6h22
